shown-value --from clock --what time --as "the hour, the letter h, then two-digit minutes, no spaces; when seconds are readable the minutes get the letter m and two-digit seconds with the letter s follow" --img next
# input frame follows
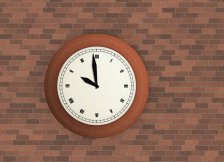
9h59
